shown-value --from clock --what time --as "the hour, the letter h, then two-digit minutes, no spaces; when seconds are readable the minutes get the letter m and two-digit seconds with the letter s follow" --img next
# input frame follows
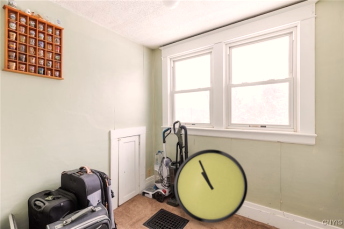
10h56
